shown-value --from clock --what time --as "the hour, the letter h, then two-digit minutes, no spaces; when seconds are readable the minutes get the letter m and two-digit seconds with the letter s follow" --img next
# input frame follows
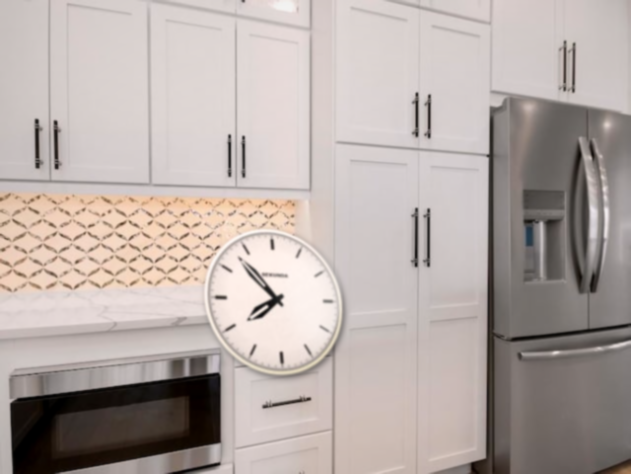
7h53
